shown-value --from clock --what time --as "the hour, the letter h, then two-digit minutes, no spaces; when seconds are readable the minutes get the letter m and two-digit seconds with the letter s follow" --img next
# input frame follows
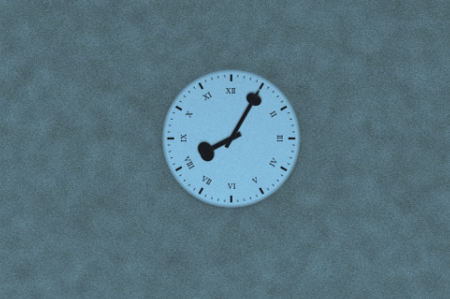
8h05
